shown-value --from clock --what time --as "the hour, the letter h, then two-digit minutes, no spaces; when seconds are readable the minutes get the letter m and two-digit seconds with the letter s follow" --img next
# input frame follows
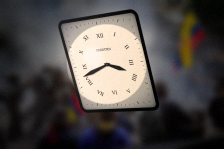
3h42
